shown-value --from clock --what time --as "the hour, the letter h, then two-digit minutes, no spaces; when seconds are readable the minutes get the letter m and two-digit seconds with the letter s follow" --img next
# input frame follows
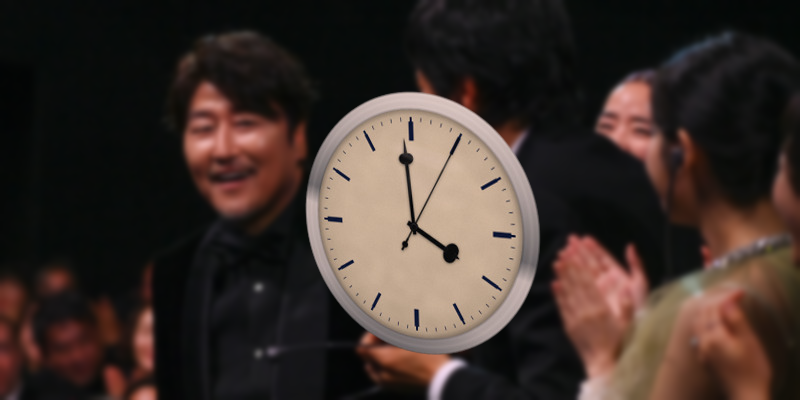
3h59m05s
